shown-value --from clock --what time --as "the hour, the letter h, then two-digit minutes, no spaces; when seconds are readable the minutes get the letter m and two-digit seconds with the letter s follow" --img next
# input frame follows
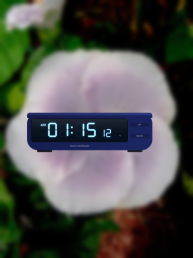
1h15m12s
